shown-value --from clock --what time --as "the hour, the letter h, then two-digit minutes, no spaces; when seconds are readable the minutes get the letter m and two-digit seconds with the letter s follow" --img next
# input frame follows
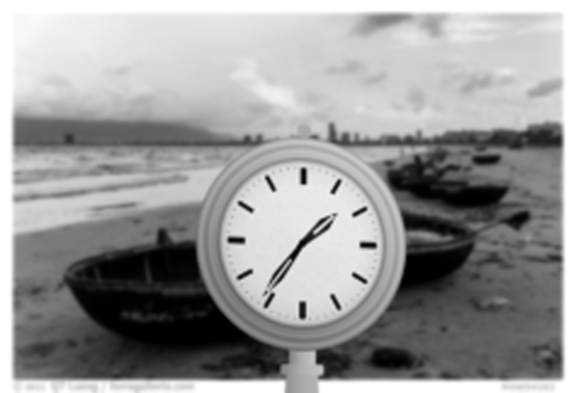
1h36
